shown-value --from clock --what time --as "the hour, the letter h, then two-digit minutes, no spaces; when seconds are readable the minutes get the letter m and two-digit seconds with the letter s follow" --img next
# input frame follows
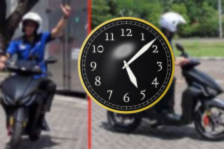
5h08
